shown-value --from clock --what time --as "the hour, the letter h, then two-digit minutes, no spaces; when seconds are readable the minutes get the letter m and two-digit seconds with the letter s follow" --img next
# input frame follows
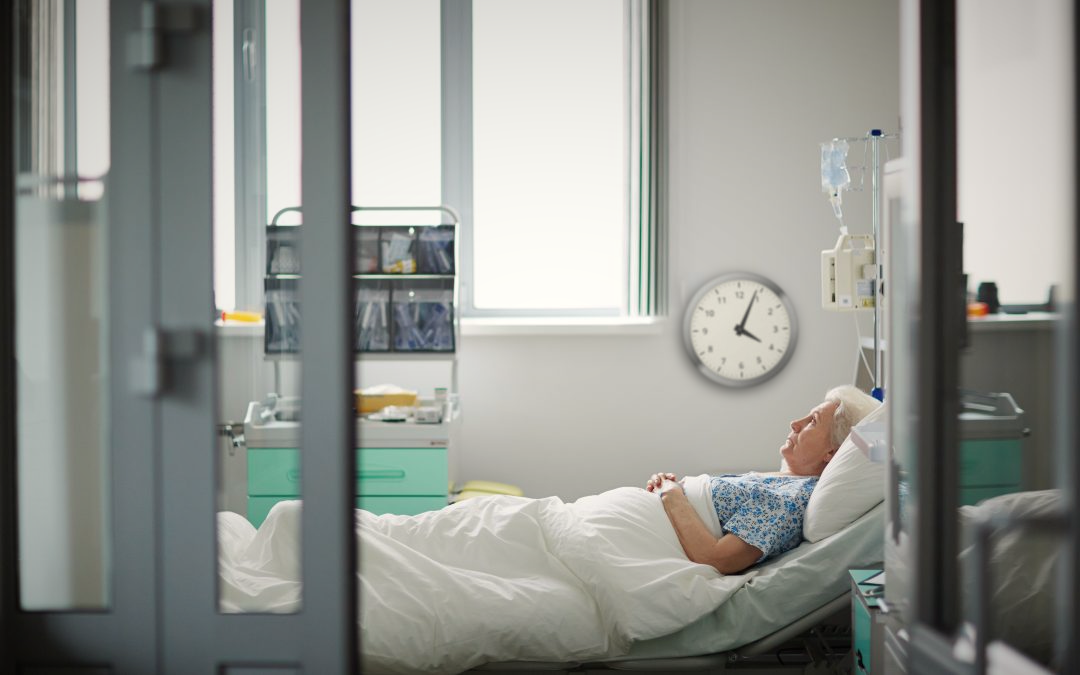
4h04
